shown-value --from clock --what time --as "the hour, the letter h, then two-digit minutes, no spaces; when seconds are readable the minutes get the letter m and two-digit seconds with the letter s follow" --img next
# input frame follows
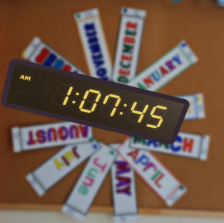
1h07m45s
